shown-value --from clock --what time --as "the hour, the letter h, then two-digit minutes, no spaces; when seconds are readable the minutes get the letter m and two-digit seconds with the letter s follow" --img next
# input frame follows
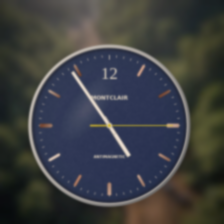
4h54m15s
